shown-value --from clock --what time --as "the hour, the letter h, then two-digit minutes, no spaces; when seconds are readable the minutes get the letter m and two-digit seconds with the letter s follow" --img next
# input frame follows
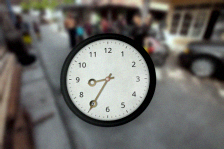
8h35
